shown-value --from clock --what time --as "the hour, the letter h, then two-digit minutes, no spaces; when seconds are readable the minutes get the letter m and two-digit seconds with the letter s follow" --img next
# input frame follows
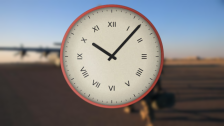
10h07
